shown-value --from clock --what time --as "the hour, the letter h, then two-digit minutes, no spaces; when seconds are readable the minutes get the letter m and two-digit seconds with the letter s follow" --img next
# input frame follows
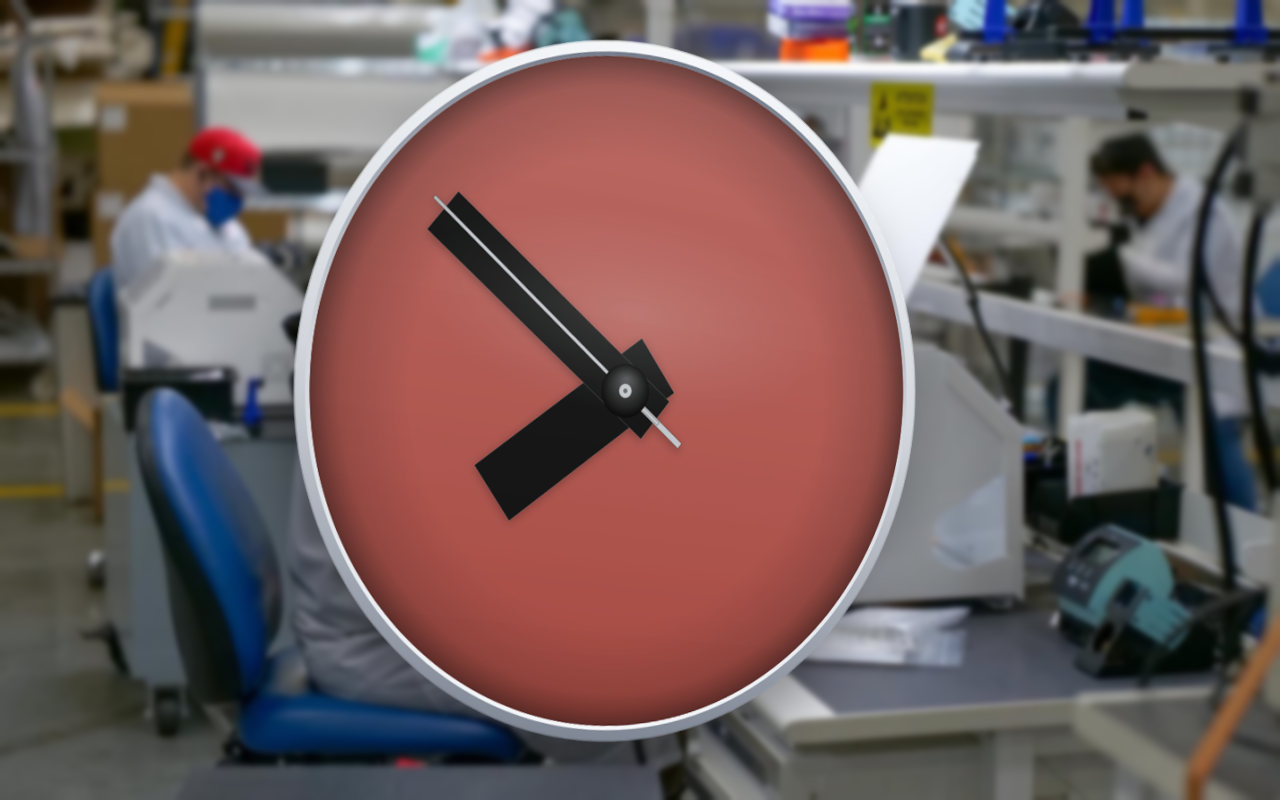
7h51m52s
